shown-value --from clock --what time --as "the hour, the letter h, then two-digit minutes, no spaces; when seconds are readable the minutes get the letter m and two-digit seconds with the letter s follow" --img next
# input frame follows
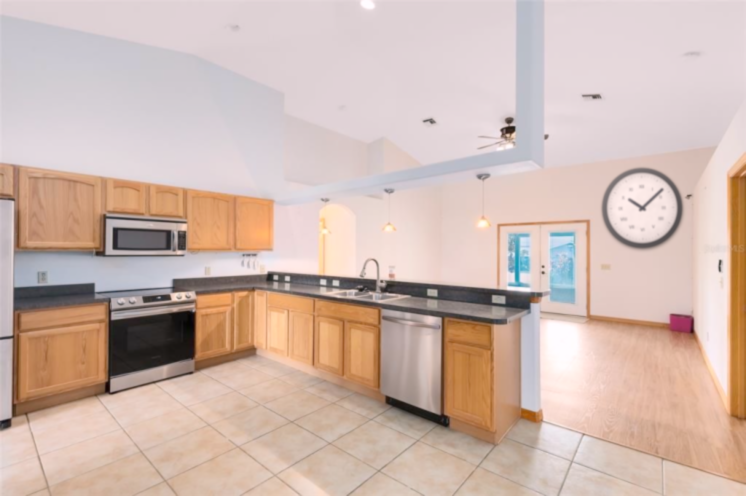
10h08
